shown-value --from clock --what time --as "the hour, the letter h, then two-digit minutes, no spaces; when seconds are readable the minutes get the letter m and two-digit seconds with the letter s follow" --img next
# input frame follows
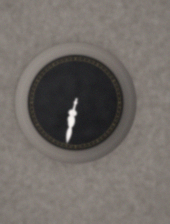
6h32
